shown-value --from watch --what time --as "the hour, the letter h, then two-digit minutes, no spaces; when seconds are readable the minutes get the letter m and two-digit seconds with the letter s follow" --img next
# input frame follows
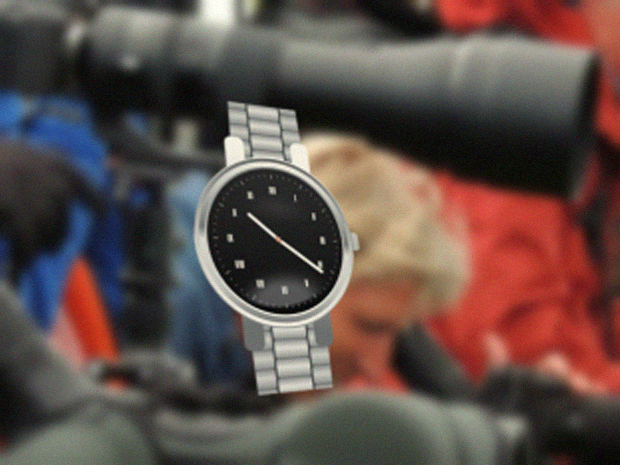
10h21
